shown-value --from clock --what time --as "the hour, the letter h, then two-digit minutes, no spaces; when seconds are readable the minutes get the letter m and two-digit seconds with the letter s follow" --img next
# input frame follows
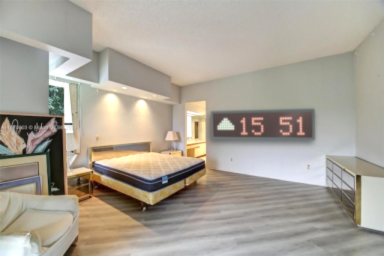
15h51
